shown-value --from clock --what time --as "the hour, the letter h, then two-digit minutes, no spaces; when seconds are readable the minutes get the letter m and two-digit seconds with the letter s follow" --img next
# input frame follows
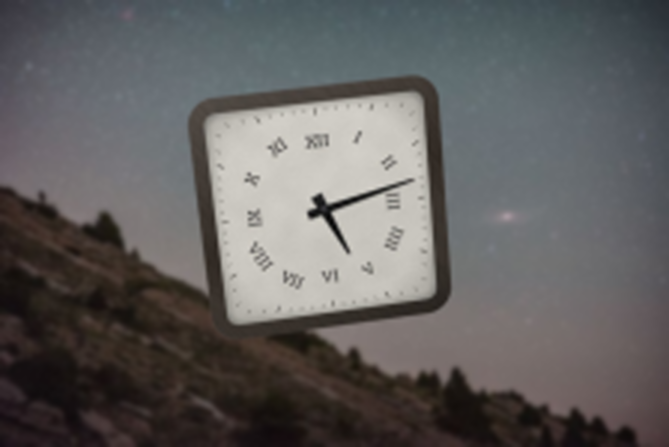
5h13
